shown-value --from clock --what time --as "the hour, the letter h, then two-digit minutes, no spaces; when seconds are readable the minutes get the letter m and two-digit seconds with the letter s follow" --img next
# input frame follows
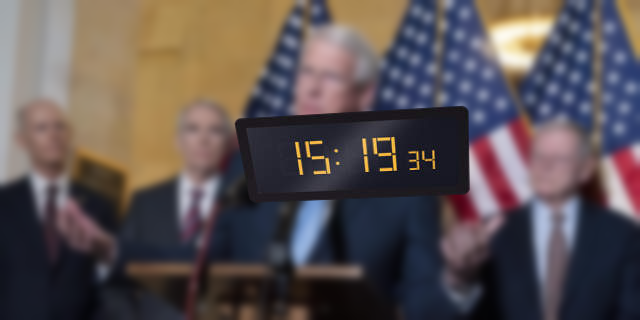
15h19m34s
